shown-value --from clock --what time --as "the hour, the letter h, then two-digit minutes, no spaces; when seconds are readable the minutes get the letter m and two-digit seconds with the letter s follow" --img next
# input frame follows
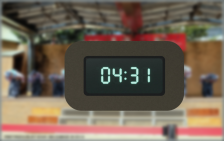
4h31
